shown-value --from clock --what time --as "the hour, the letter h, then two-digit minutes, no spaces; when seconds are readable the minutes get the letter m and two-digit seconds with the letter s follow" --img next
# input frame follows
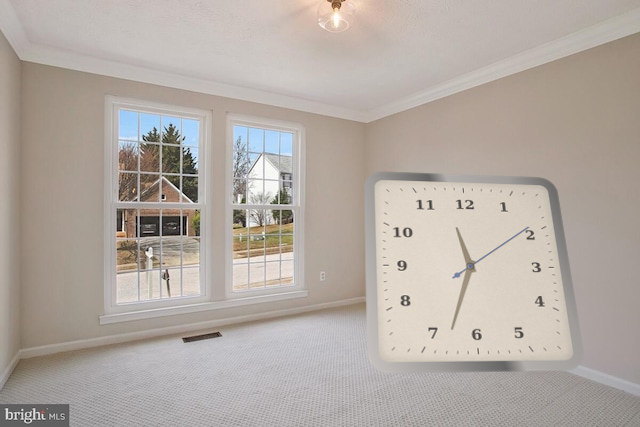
11h33m09s
